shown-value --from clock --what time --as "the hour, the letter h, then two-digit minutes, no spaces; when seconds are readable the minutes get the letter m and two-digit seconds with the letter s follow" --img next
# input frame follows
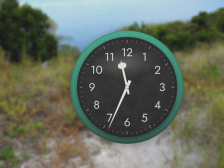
11h34
